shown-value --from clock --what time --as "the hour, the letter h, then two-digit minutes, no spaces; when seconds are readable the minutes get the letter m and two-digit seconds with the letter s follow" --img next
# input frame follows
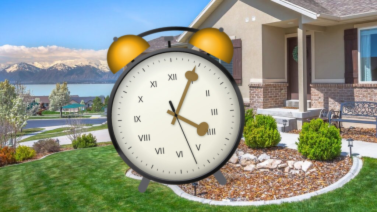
4h04m27s
